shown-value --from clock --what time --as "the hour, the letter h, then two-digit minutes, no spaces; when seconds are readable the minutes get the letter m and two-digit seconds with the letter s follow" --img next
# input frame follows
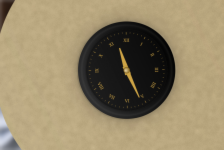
11h26
